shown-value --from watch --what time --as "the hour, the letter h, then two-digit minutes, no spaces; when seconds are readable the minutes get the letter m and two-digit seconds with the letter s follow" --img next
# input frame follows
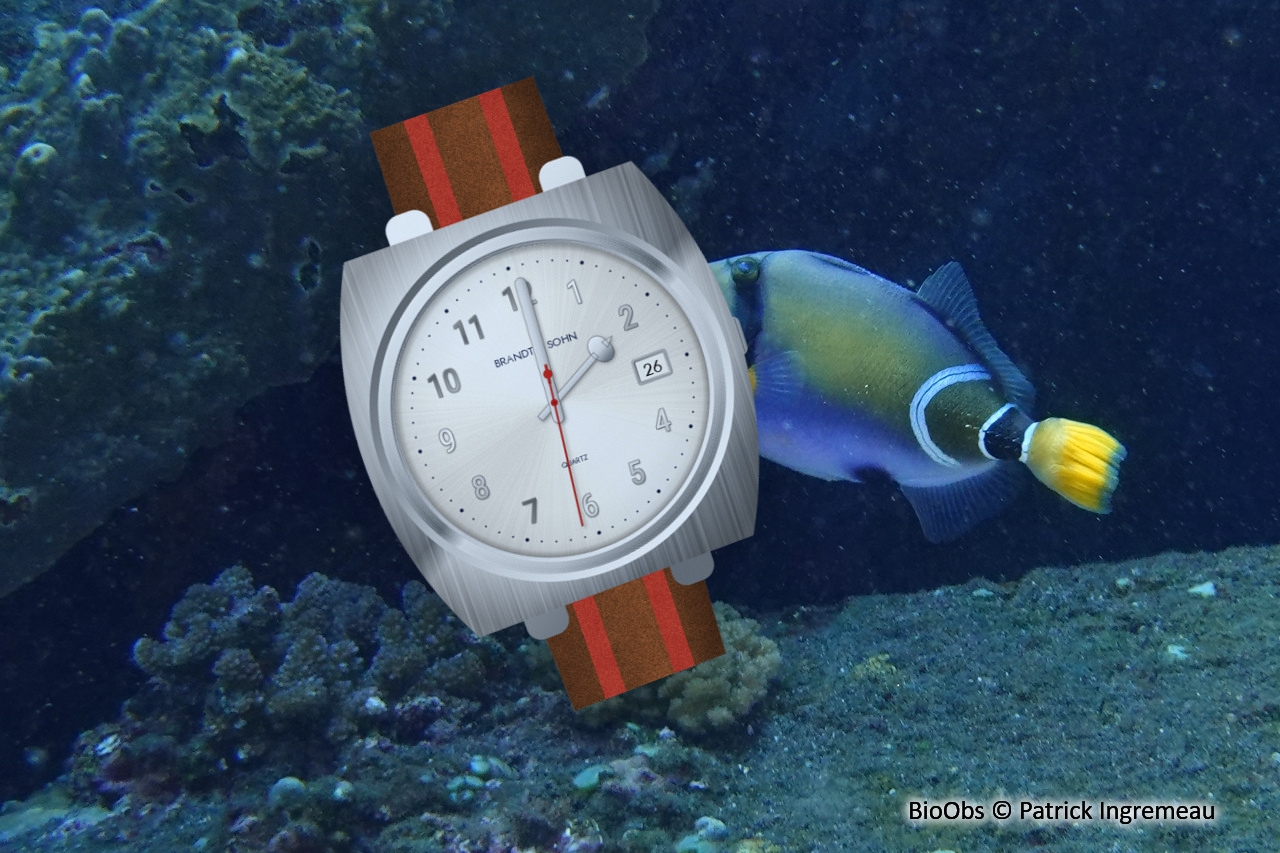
2h00m31s
